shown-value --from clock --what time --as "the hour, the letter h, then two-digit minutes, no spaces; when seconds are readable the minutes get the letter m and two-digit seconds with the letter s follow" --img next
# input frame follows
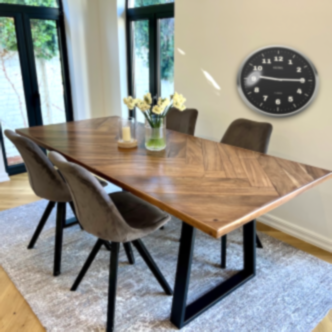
9h15
